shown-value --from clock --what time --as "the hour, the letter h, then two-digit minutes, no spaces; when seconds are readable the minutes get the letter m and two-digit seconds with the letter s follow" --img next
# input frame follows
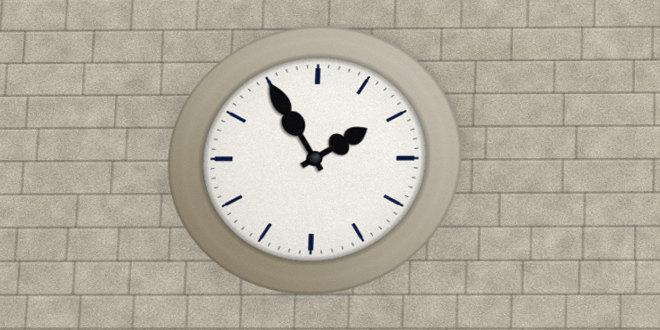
1h55
